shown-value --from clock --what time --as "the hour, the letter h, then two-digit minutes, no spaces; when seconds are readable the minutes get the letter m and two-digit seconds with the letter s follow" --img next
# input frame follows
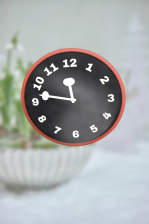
11h47
